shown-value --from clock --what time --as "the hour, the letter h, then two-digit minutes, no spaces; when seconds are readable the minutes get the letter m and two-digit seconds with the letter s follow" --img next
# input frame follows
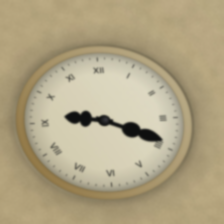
9h19
